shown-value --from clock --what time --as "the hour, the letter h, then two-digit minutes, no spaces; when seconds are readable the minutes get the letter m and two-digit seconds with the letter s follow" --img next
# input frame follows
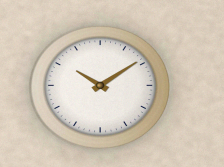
10h09
